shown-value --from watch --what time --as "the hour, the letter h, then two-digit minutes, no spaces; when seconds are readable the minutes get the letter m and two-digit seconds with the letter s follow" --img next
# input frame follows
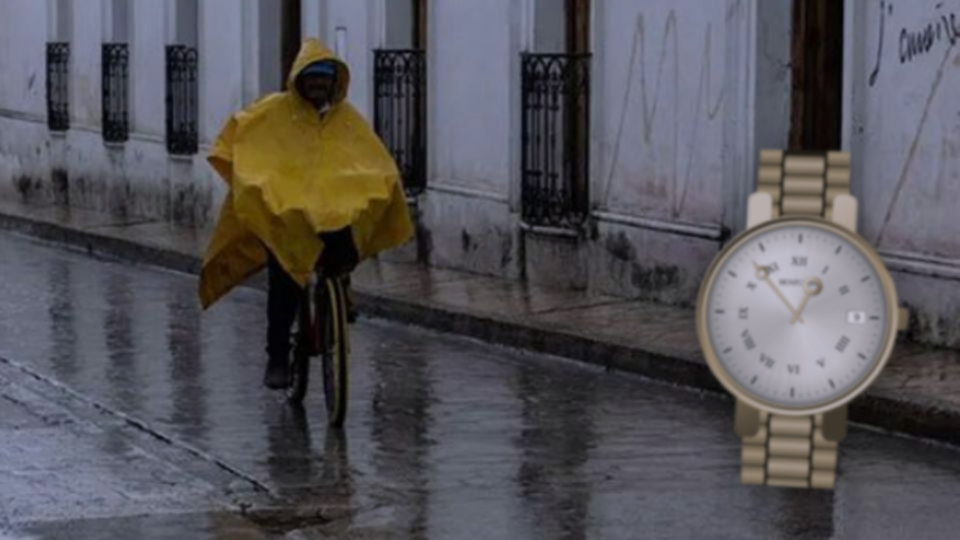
12h53
